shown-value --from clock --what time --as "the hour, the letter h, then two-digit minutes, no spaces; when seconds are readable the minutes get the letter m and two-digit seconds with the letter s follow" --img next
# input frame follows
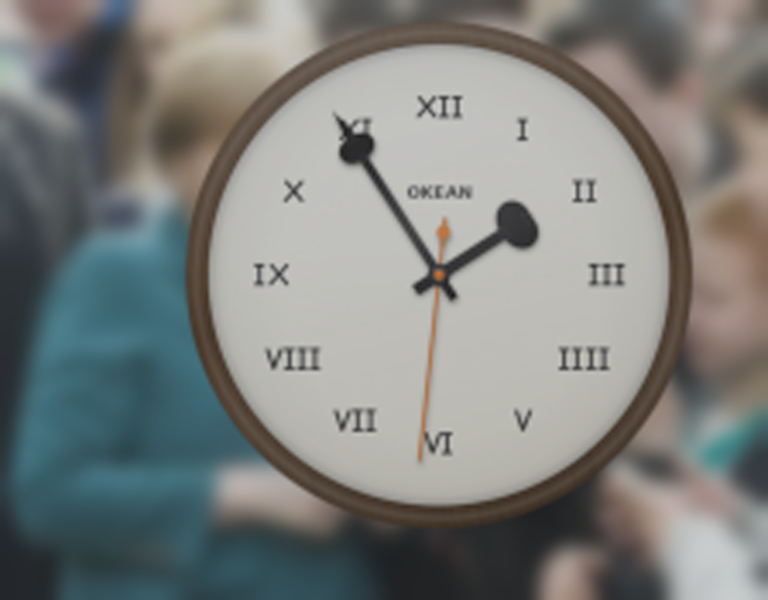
1h54m31s
